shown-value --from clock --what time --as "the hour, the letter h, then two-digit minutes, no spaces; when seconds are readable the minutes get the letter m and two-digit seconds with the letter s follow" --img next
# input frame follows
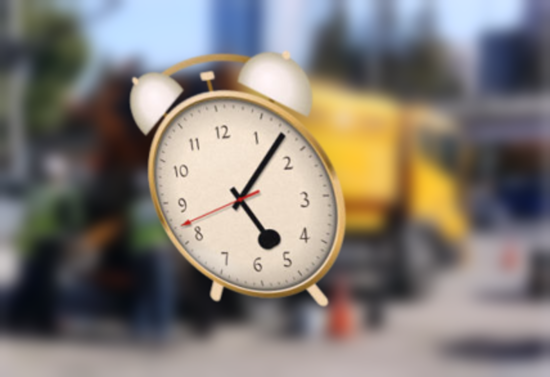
5h07m42s
